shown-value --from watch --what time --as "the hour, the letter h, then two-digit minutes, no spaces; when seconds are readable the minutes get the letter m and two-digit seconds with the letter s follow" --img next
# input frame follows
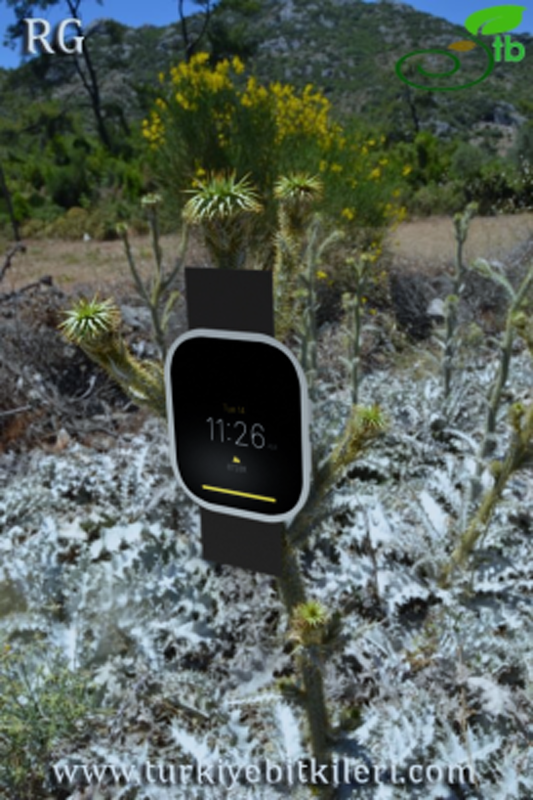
11h26
